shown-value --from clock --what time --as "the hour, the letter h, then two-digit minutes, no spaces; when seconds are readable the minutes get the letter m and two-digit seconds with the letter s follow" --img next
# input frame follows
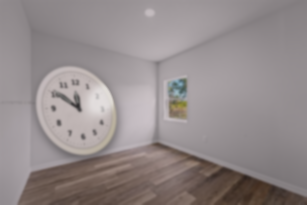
11h51
